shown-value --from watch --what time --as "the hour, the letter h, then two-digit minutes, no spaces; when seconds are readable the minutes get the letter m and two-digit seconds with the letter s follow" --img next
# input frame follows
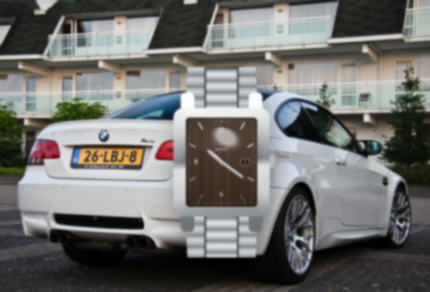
10h21
